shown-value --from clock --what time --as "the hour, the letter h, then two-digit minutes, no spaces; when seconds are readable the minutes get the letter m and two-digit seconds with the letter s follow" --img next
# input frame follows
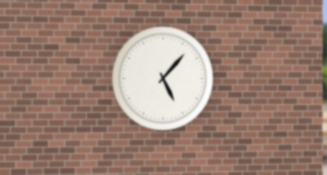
5h07
